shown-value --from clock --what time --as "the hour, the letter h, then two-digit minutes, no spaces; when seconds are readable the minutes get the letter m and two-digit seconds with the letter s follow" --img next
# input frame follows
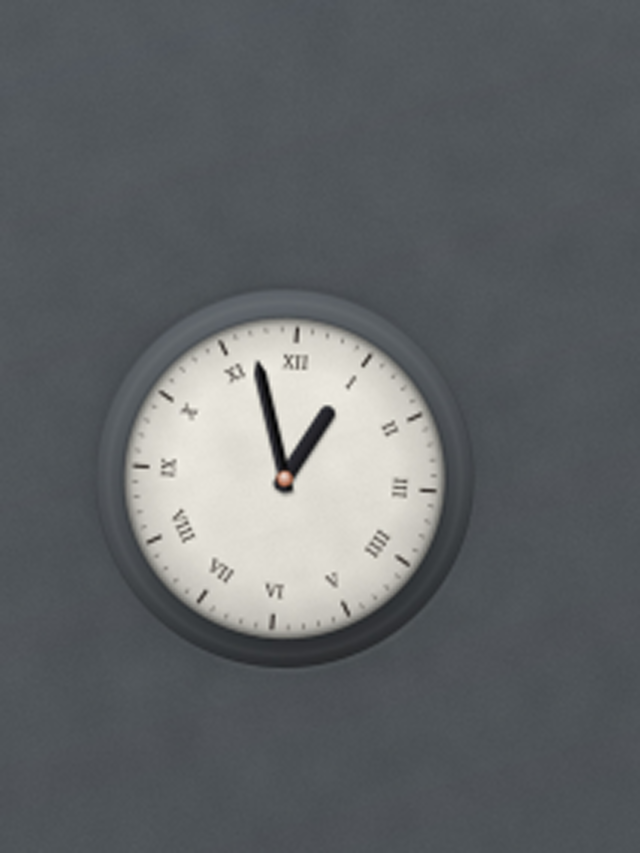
12h57
